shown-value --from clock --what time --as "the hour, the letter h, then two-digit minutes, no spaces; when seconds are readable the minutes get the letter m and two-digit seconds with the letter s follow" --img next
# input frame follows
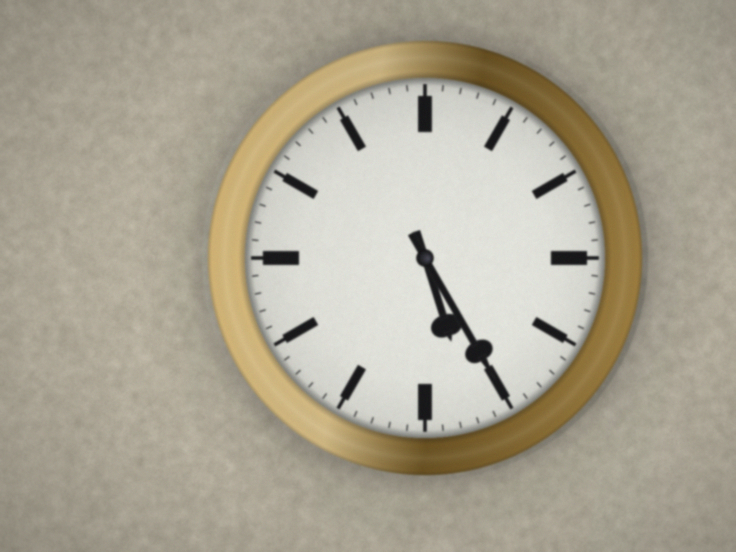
5h25
